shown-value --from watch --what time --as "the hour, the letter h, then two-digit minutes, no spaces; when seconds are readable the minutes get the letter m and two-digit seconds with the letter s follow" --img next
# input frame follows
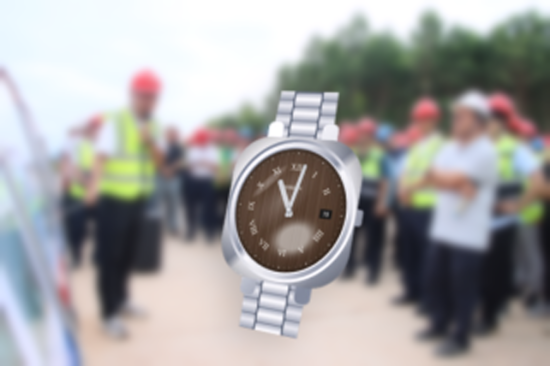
11h02
